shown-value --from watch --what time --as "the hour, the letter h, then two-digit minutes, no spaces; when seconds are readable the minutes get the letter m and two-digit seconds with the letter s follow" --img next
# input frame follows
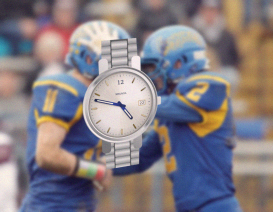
4h48
